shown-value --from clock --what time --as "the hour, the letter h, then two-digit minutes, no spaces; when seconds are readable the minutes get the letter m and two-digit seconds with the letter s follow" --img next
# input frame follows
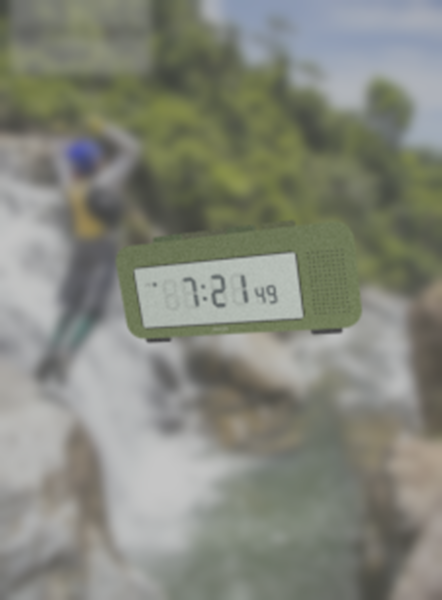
7h21m49s
